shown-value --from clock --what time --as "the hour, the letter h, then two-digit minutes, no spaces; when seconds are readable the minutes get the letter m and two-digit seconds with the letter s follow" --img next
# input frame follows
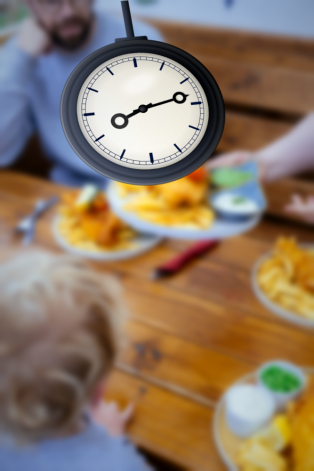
8h13
